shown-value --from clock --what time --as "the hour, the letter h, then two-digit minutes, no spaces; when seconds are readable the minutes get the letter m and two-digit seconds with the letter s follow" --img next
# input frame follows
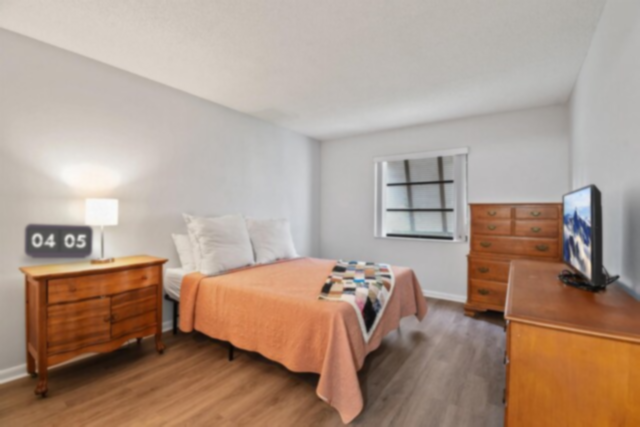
4h05
